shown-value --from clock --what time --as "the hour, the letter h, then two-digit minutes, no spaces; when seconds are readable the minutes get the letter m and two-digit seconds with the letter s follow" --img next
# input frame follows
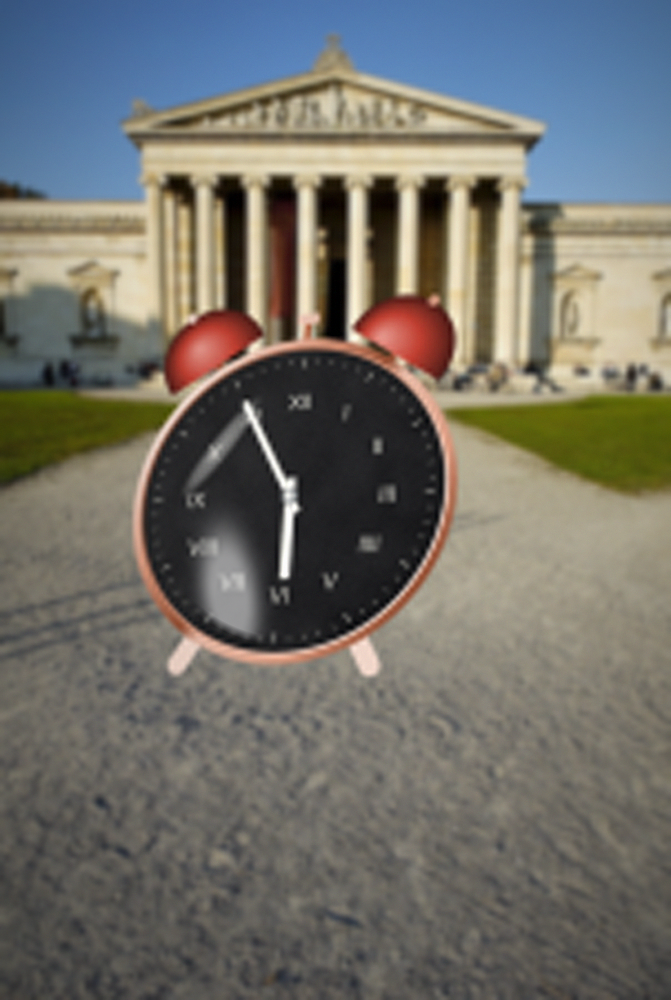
5h55
